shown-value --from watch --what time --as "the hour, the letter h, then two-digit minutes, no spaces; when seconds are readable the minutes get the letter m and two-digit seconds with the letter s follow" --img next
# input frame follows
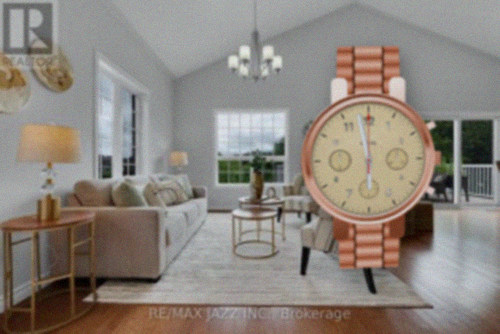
5h58
